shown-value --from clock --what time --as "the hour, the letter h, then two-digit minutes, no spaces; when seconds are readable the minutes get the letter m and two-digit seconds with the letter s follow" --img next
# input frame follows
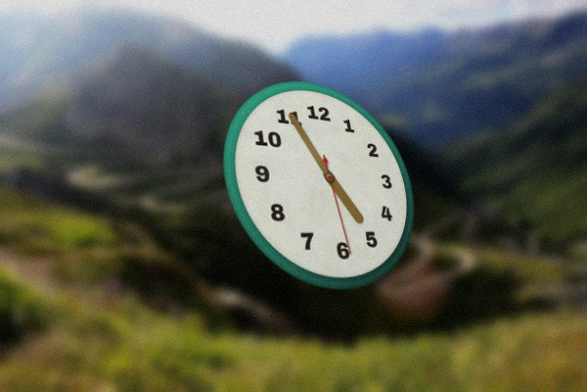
4h55m29s
